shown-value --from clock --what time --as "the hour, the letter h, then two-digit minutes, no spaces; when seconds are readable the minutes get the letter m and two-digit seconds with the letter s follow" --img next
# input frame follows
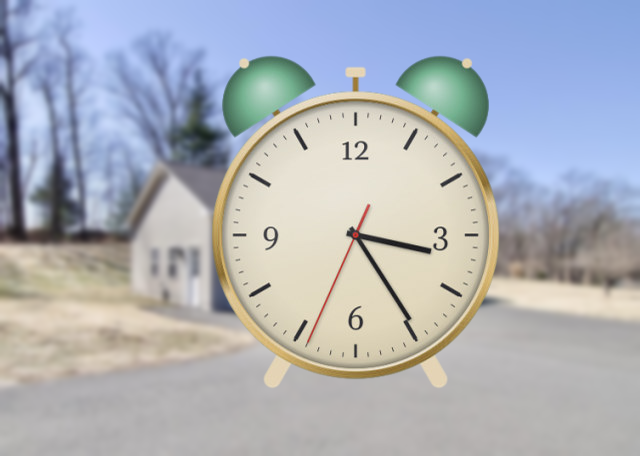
3h24m34s
